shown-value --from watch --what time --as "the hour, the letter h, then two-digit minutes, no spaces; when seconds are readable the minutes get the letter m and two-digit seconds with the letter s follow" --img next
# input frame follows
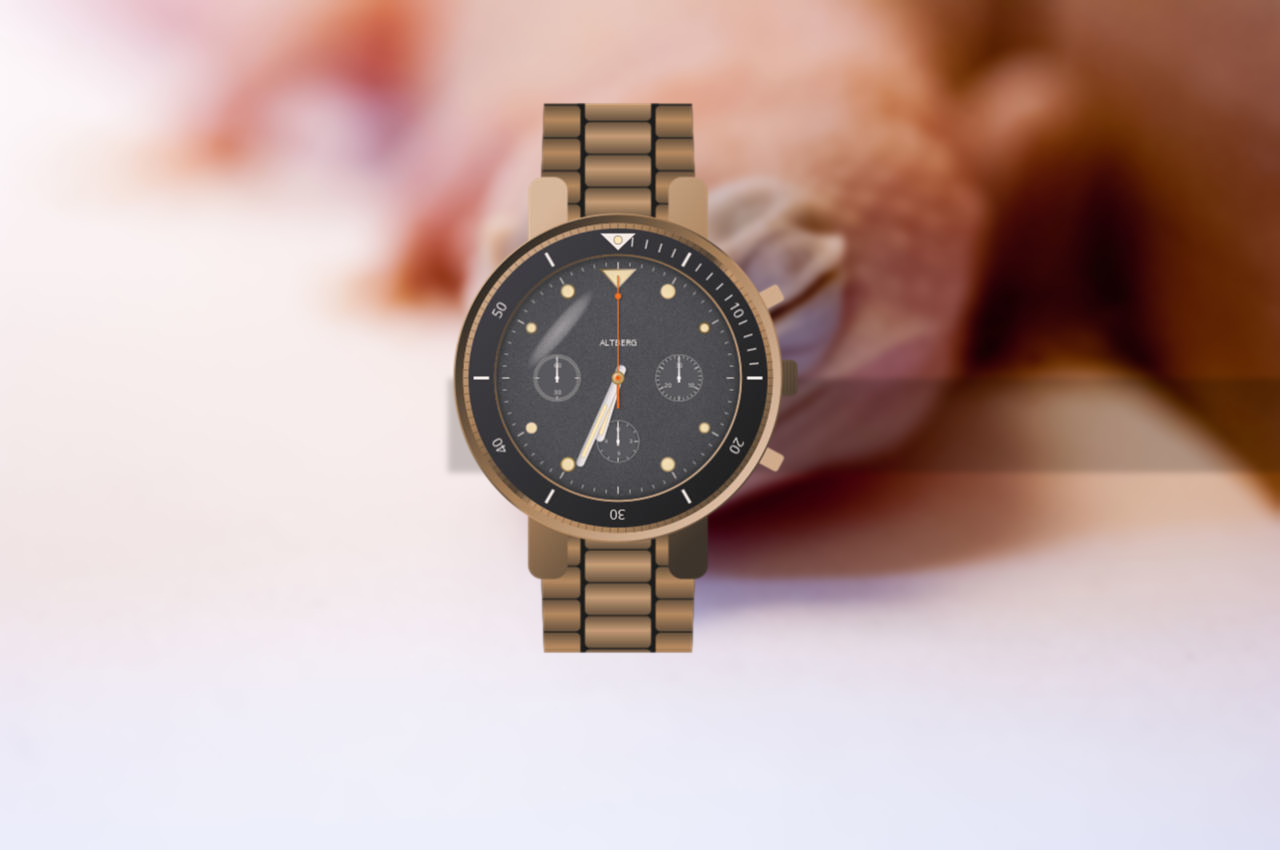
6h34
